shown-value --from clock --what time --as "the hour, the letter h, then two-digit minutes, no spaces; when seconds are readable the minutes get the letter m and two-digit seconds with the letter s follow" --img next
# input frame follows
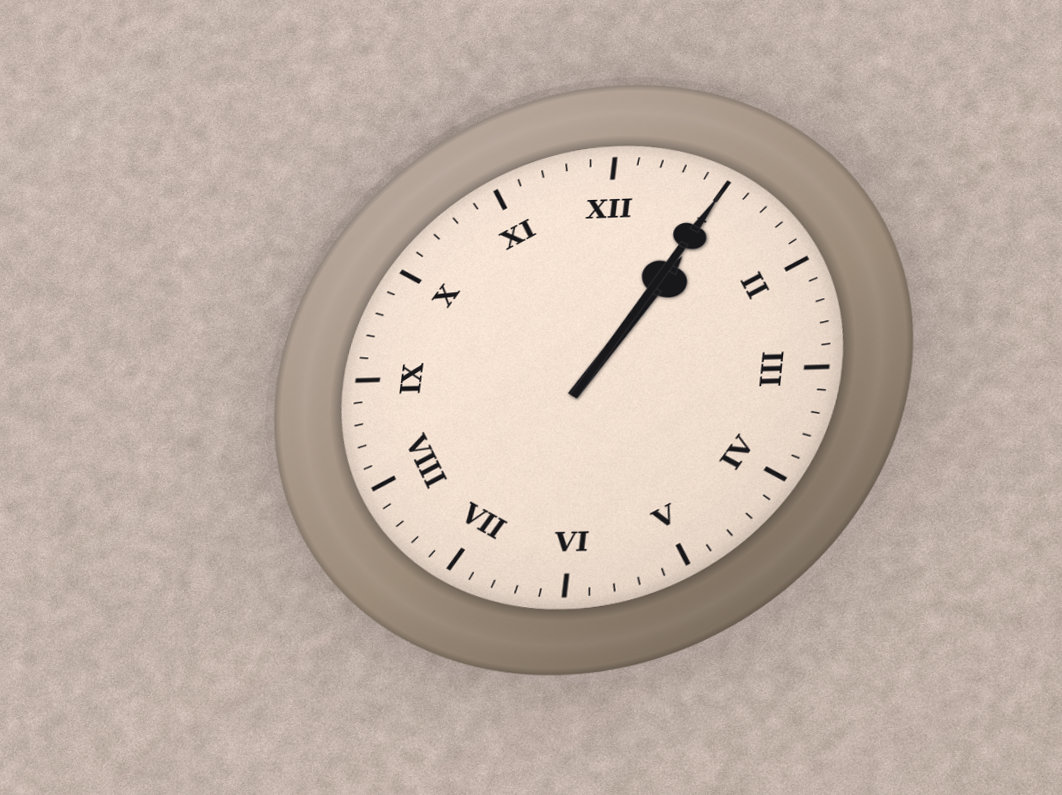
1h05
